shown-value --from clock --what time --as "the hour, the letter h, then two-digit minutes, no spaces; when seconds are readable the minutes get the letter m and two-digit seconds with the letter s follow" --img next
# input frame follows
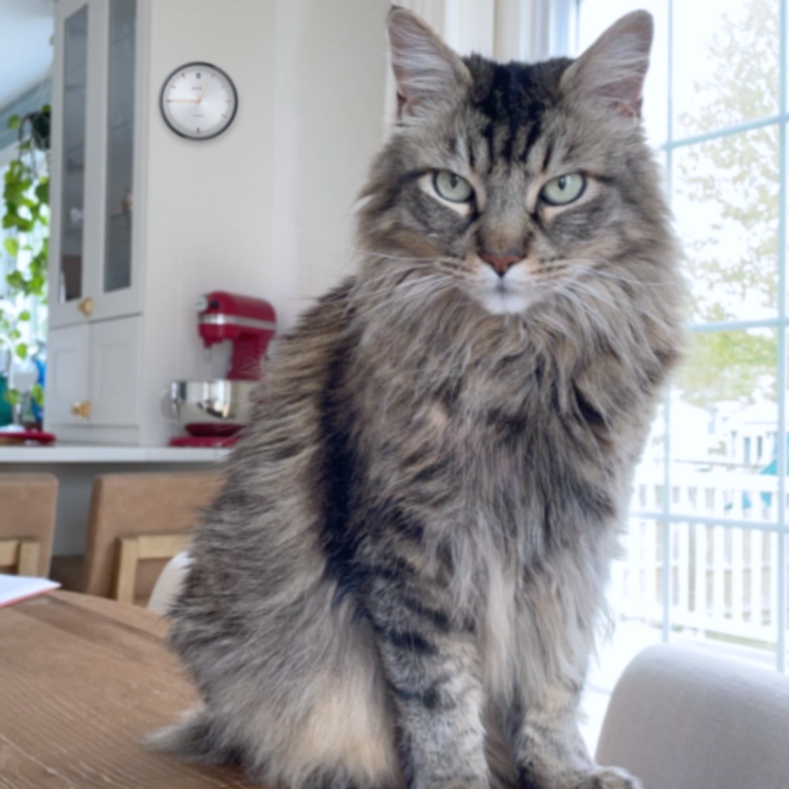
12h45
